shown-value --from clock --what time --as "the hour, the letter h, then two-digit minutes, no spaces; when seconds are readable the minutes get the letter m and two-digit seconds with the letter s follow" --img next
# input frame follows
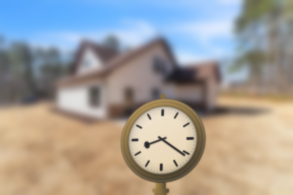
8h21
